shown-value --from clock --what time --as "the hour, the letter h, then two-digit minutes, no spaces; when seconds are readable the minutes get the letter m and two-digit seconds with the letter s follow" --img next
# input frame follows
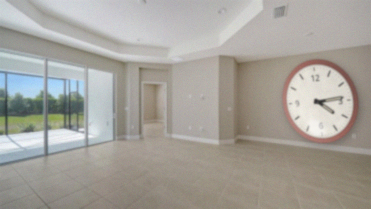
4h14
